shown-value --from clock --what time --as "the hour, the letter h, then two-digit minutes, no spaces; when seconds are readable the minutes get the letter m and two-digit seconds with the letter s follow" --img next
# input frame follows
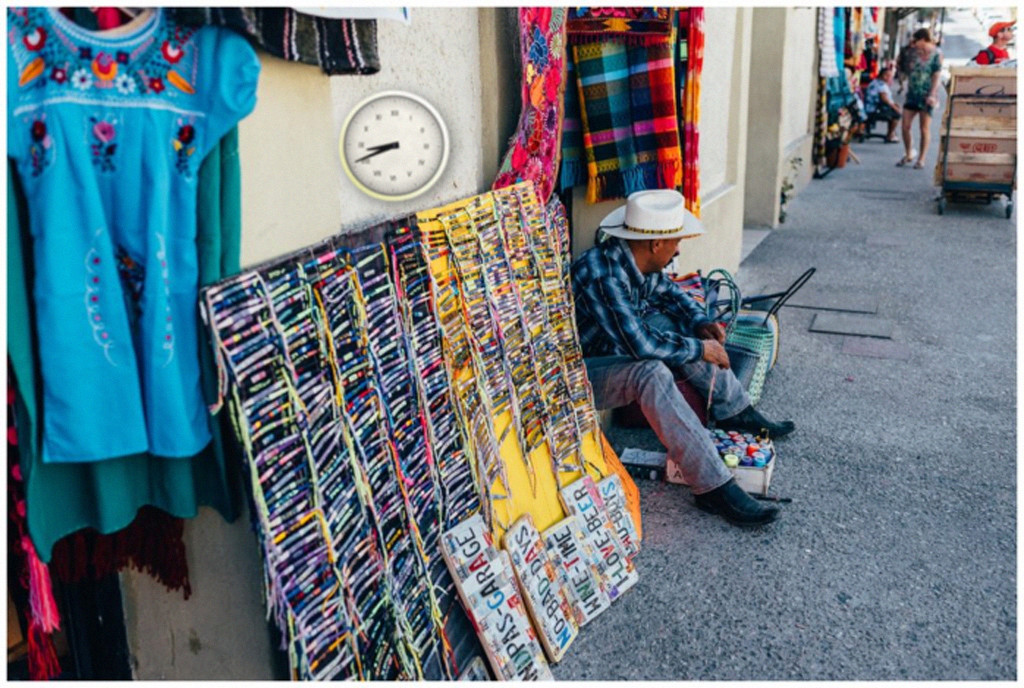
8h41
